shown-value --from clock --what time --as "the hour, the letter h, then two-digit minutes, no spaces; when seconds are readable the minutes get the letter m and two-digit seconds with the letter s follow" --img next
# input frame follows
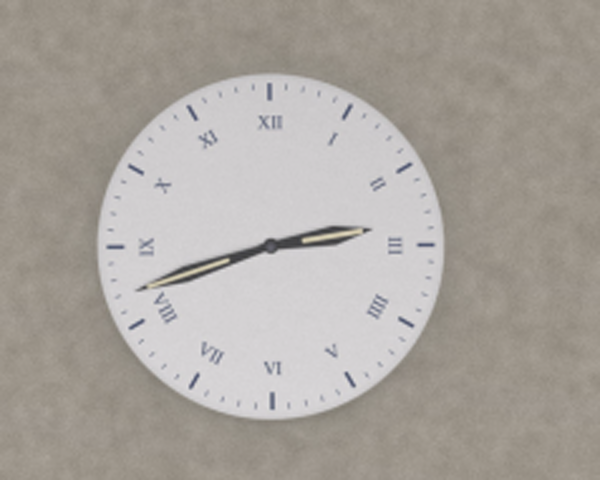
2h42
